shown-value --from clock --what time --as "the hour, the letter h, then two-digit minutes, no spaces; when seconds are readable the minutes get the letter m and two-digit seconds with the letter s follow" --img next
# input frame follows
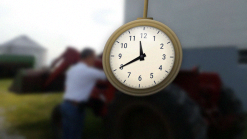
11h40
